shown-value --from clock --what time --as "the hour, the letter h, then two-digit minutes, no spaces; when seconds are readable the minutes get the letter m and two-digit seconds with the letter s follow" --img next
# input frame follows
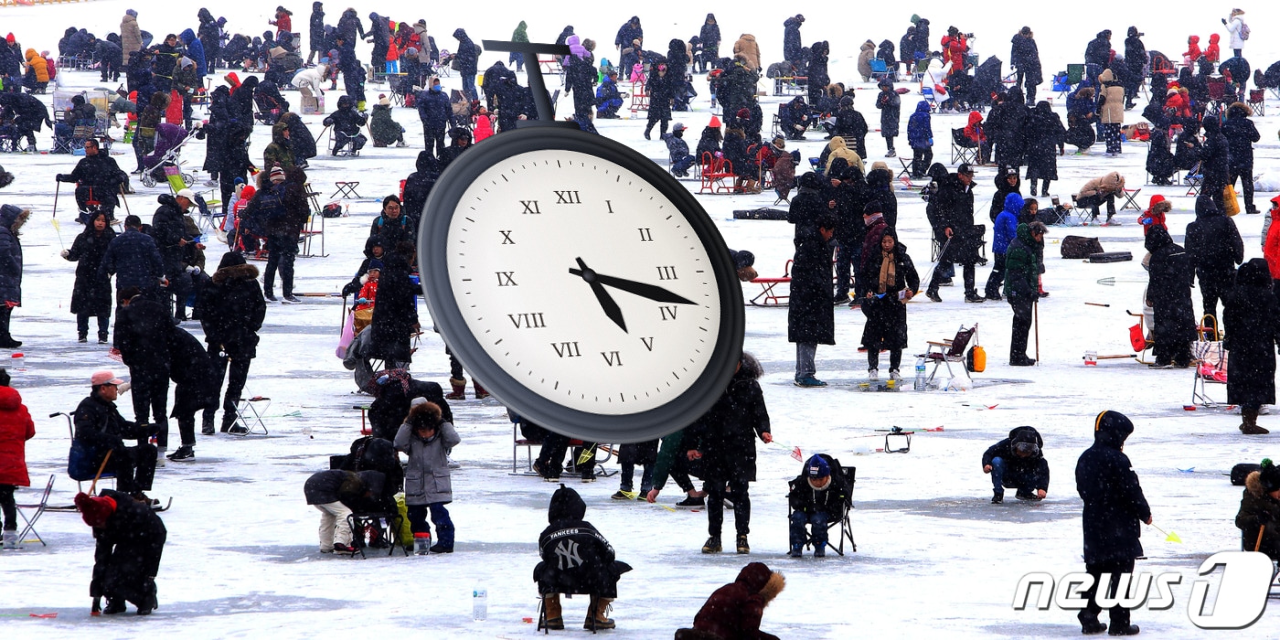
5h18
